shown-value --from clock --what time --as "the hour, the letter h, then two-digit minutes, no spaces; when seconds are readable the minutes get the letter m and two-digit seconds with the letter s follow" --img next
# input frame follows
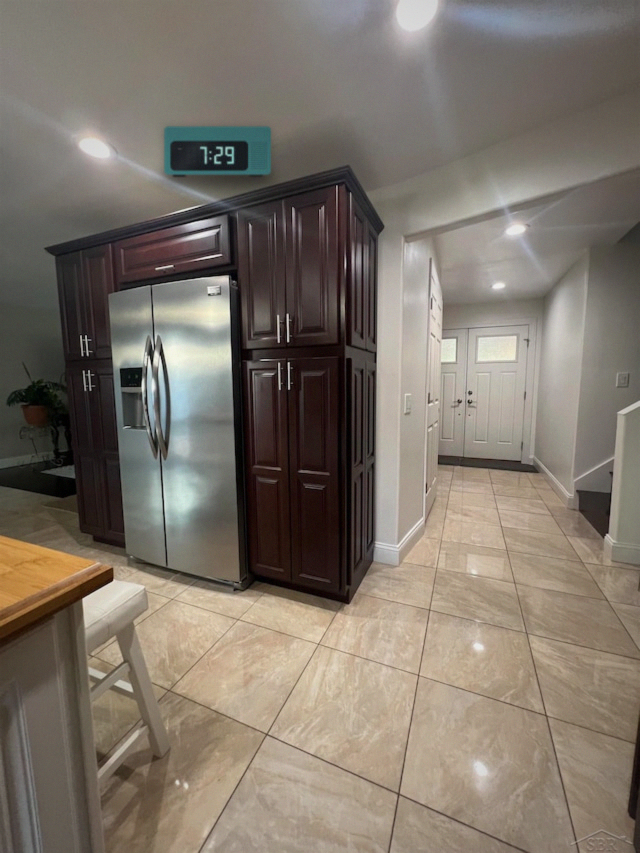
7h29
